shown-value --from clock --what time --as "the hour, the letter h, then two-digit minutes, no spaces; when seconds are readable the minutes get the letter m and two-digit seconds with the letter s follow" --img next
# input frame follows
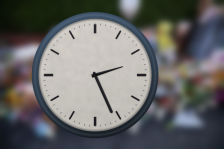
2h26
